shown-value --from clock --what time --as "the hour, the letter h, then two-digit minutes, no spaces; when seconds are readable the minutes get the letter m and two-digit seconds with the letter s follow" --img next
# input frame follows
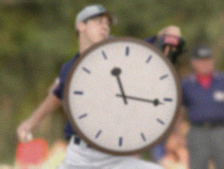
11h16
